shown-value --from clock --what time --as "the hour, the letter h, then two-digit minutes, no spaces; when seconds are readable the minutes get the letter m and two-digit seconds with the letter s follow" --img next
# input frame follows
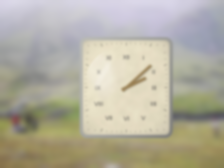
2h08
